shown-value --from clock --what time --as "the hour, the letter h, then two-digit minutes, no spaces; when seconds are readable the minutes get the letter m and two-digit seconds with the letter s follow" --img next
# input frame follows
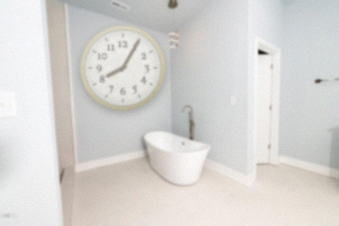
8h05
